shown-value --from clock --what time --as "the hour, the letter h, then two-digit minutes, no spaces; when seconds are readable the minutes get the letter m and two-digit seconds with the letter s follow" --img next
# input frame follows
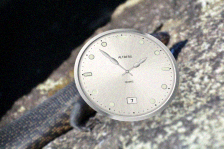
1h53
